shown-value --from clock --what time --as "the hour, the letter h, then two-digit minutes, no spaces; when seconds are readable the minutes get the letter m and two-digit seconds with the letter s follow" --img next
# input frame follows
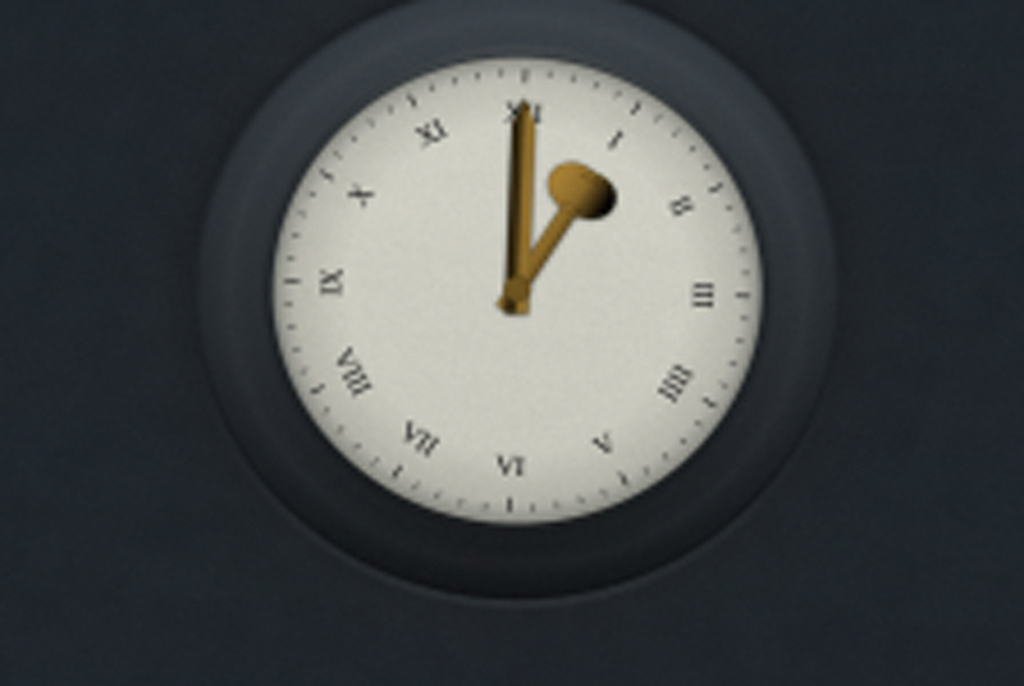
1h00
